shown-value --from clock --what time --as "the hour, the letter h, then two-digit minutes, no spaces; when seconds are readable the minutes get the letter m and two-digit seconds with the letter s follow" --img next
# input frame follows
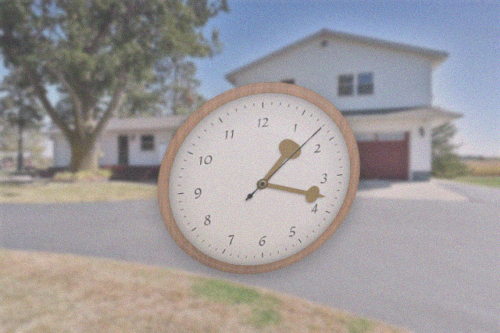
1h18m08s
